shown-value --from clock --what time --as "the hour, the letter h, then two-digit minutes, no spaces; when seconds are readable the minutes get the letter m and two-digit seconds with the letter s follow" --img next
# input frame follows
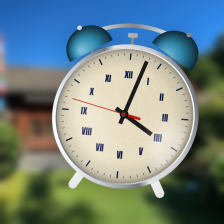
4h02m47s
